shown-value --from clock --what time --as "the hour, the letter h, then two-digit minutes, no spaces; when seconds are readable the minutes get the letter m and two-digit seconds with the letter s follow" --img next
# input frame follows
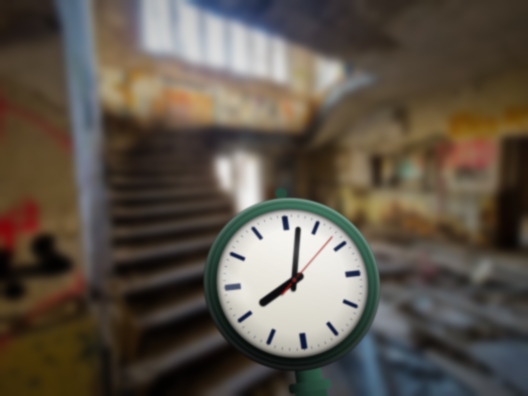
8h02m08s
